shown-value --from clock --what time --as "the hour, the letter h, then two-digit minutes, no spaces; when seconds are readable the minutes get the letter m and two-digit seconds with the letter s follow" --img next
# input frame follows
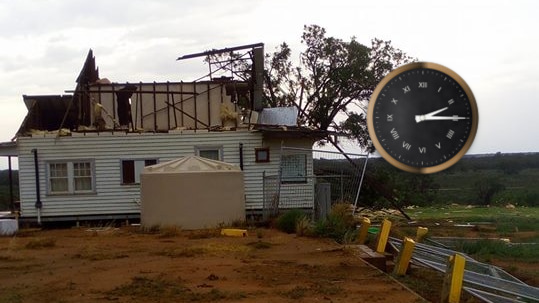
2h15
